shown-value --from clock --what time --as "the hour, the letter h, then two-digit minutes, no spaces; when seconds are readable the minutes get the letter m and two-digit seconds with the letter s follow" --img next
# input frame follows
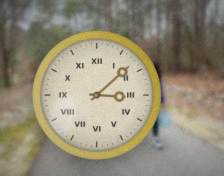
3h08
